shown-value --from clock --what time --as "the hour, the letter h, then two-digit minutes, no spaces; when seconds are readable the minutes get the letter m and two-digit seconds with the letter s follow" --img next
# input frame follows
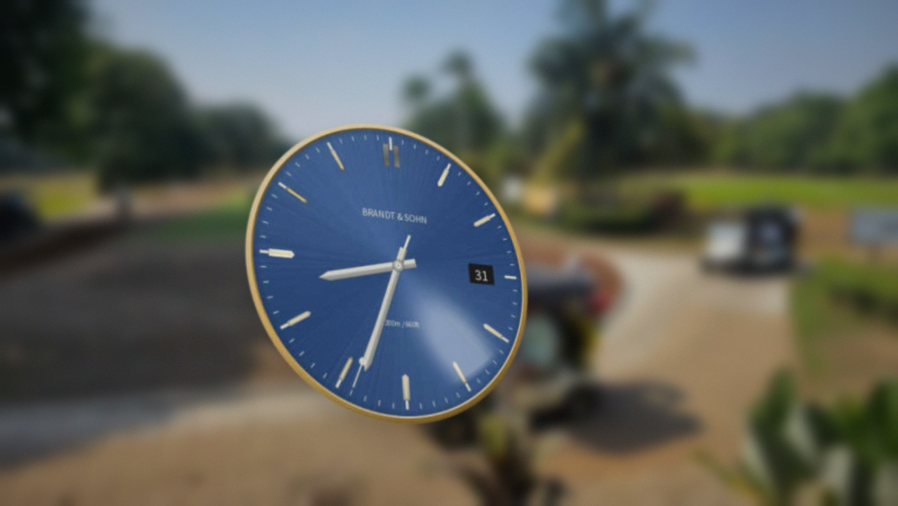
8h33m34s
